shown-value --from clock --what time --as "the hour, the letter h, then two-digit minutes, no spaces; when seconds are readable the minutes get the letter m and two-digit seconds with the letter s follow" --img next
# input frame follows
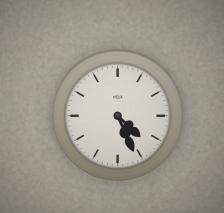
4h26
